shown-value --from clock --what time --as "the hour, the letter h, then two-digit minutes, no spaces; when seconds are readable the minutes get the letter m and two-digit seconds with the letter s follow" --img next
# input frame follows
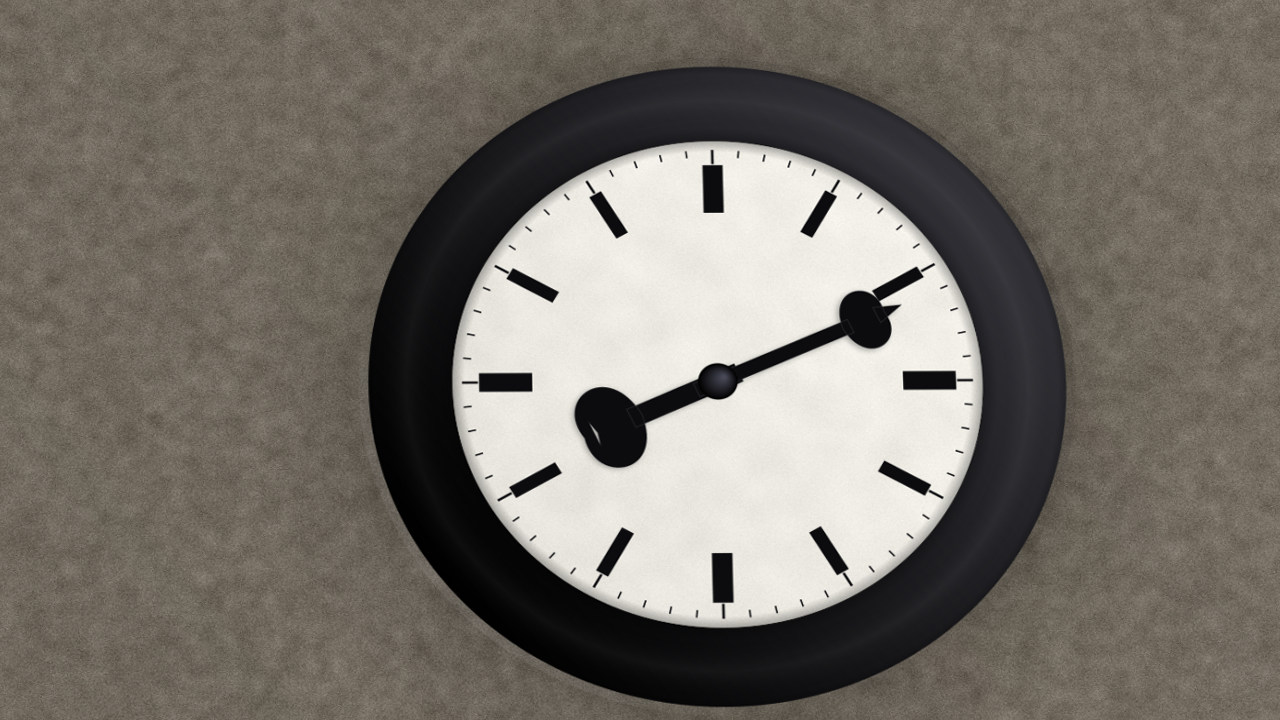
8h11
